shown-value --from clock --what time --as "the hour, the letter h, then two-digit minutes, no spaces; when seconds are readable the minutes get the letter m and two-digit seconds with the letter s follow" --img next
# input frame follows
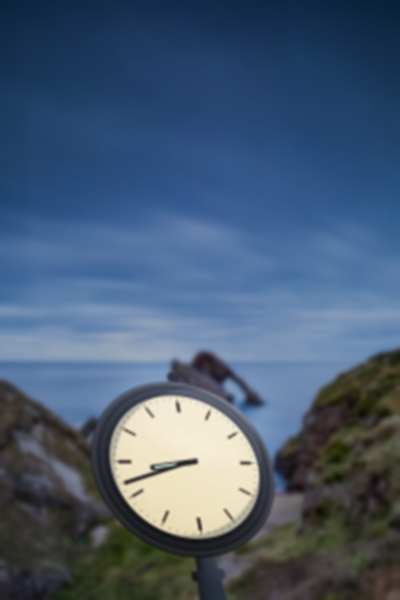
8h42
